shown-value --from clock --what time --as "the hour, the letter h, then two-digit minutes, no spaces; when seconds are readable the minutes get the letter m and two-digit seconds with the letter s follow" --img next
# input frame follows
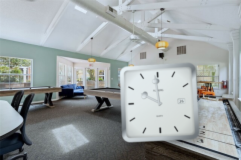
9h59
